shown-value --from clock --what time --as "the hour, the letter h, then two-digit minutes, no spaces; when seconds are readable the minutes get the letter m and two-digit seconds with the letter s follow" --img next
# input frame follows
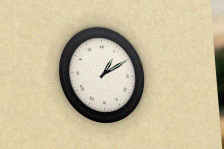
1h10
